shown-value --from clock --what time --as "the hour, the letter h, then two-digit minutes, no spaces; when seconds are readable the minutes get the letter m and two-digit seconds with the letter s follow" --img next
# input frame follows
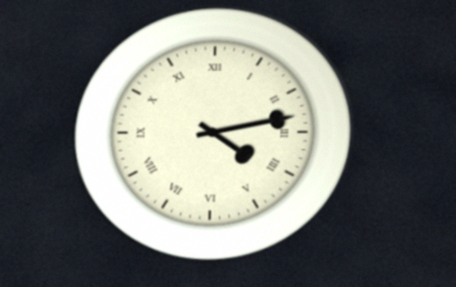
4h13
